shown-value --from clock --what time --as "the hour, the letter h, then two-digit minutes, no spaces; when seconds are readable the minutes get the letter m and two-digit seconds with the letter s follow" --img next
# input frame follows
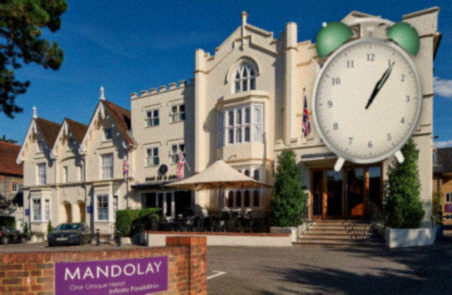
1h06
